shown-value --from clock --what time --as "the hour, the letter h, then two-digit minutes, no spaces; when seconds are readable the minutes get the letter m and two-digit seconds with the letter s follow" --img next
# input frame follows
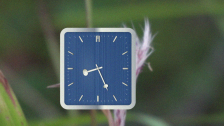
8h26
